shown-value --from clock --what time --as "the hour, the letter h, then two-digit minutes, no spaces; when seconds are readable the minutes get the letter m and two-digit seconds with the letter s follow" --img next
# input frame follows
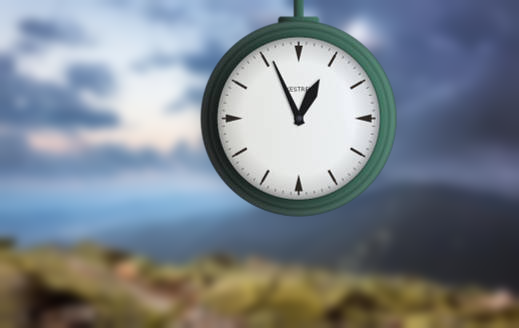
12h56
